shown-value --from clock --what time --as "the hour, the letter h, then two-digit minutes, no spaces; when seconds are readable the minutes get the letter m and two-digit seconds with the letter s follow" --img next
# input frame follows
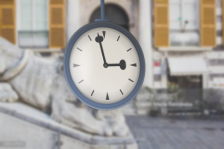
2h58
